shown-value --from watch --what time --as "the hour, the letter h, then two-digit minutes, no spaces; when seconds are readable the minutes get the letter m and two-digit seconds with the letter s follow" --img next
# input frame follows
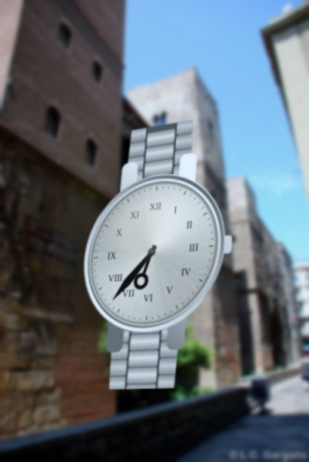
6h37
